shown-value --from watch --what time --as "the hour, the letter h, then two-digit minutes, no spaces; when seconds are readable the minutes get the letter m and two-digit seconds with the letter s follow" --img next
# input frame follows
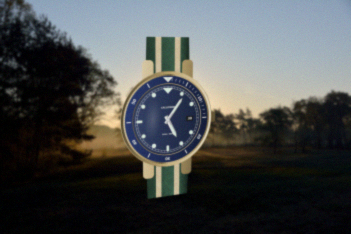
5h06
